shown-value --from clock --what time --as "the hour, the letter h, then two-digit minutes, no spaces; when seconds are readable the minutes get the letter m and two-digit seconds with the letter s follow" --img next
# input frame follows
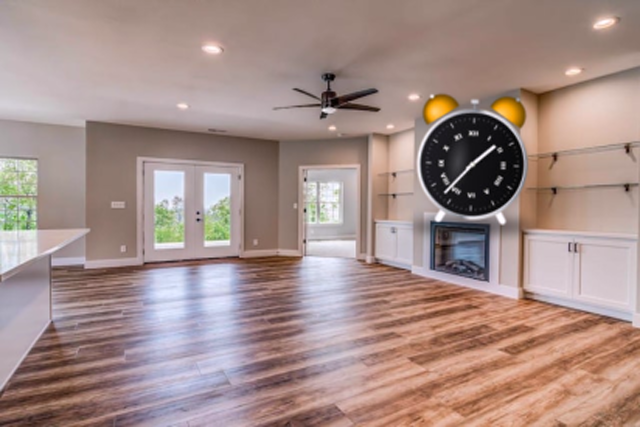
1h37
